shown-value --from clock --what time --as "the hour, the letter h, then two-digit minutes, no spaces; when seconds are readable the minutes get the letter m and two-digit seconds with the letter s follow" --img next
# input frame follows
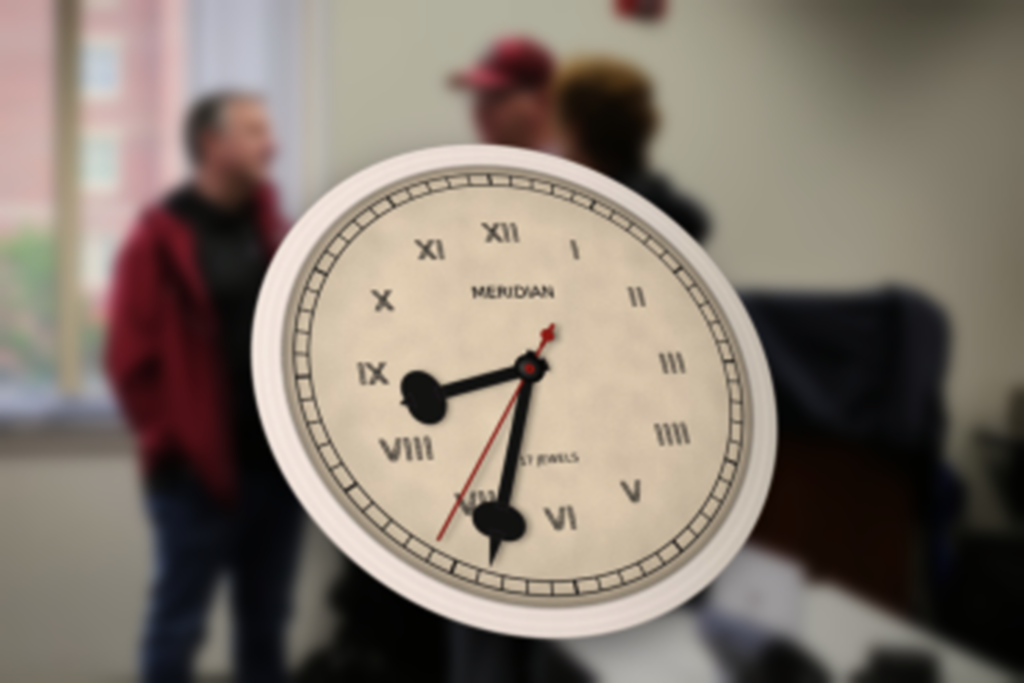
8h33m36s
